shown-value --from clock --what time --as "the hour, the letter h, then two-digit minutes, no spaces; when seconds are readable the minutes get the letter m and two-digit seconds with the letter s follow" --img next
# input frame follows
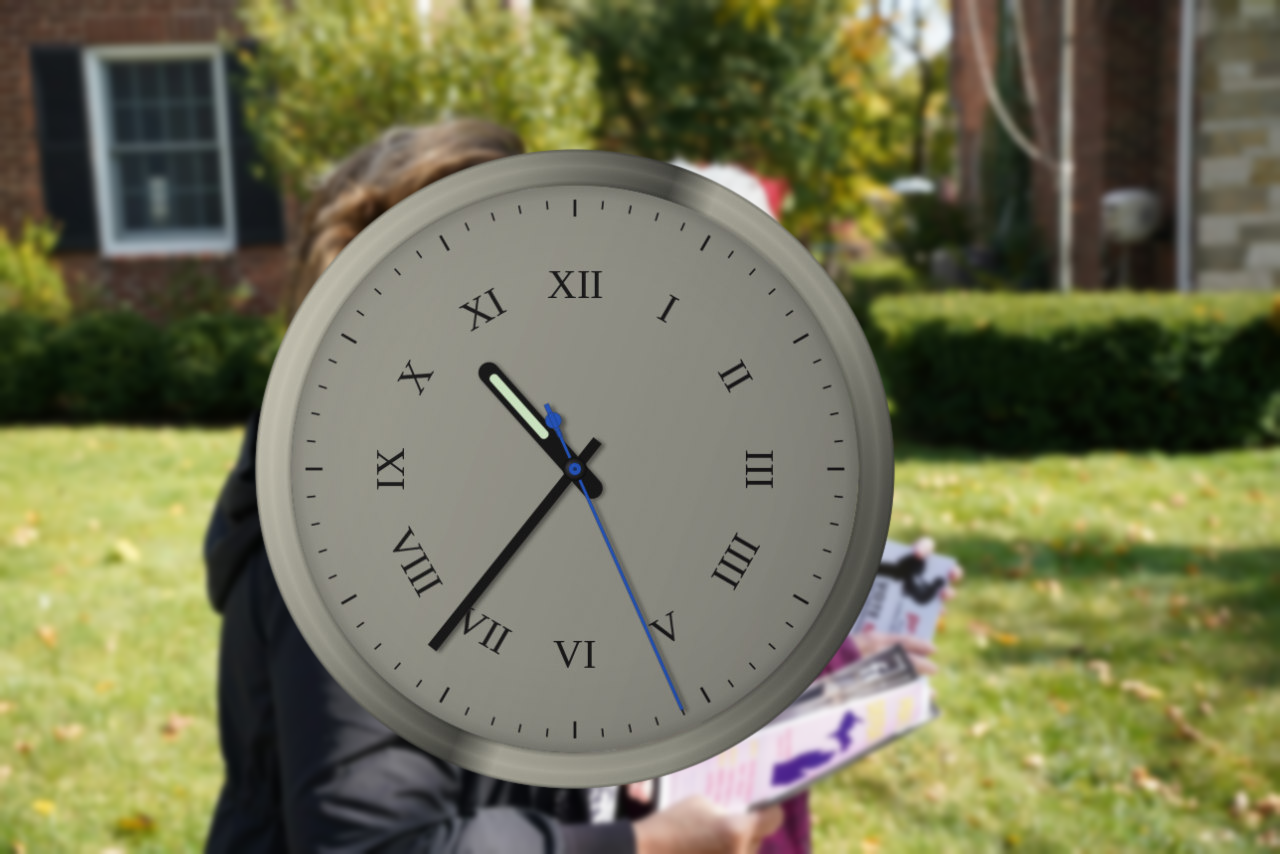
10h36m26s
